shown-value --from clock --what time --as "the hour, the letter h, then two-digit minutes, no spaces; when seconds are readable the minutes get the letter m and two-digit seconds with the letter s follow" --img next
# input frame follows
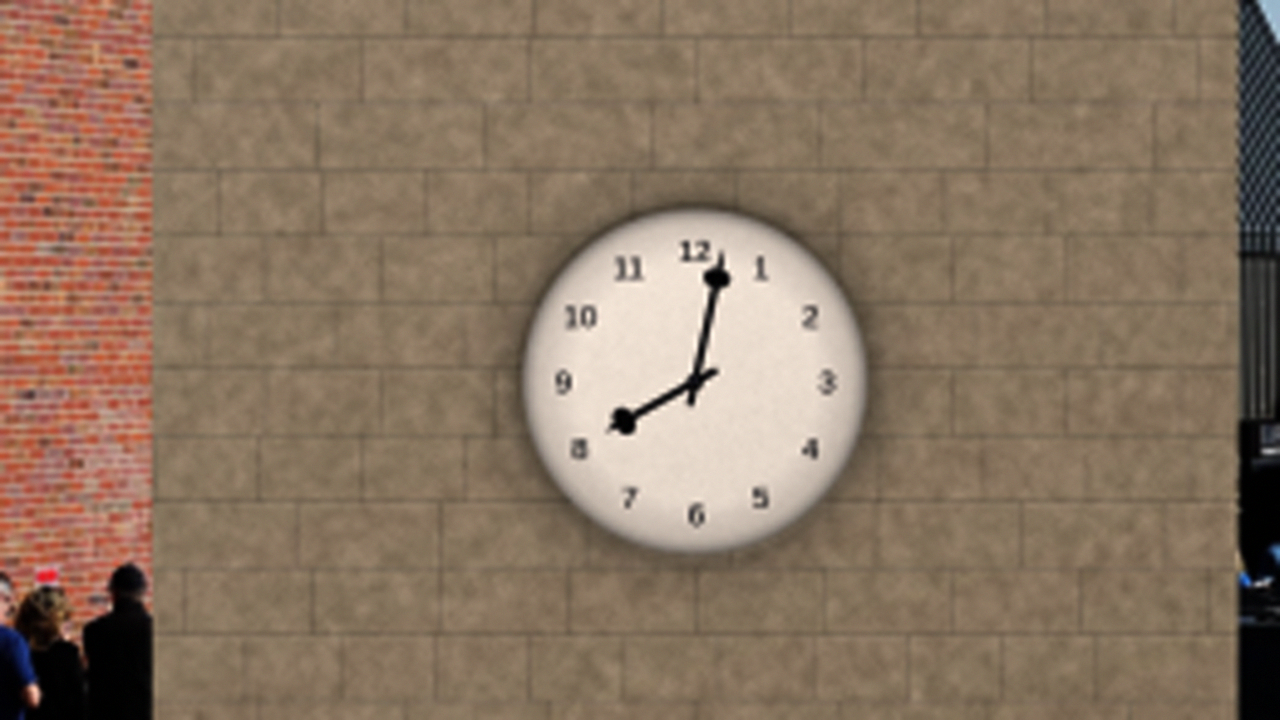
8h02
